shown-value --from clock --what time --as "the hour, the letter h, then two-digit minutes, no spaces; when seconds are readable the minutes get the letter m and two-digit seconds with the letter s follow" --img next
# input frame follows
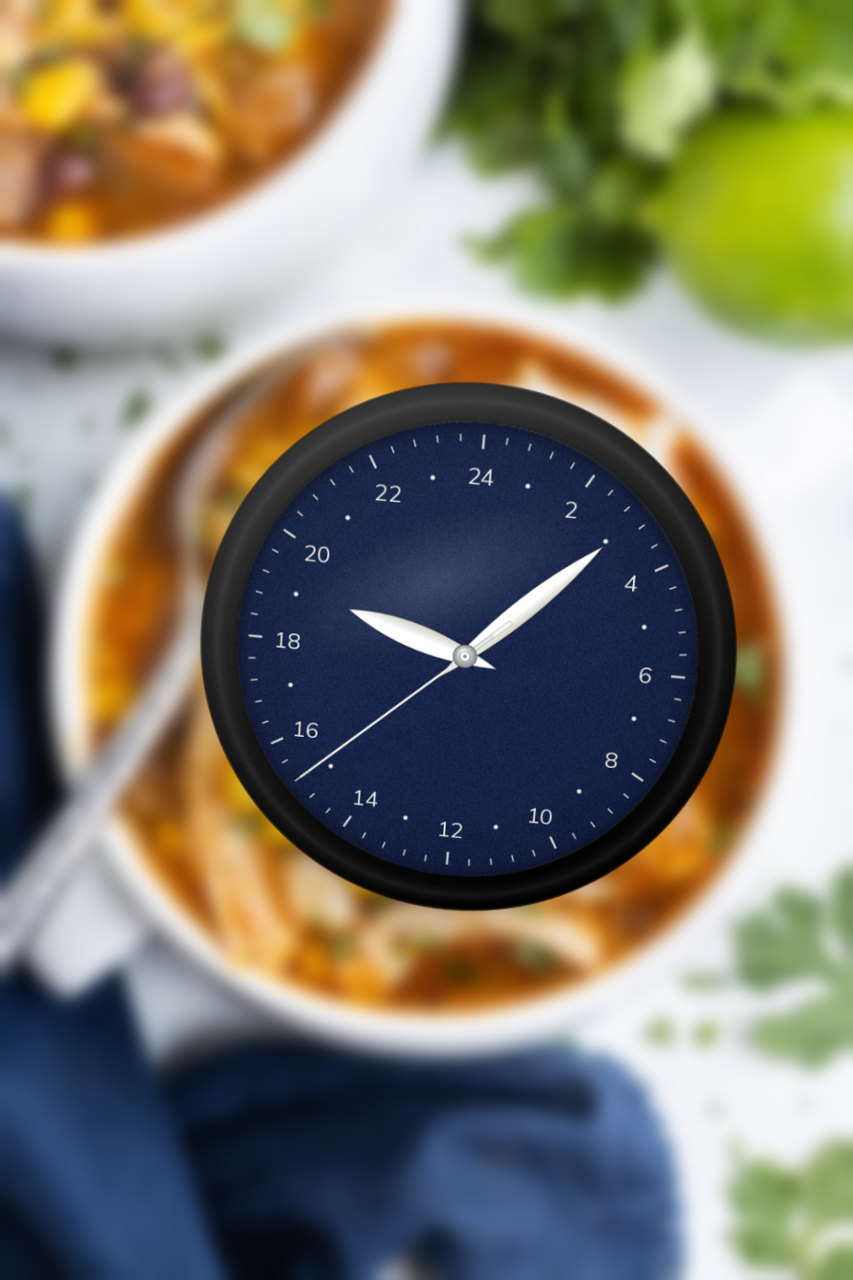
19h07m38s
